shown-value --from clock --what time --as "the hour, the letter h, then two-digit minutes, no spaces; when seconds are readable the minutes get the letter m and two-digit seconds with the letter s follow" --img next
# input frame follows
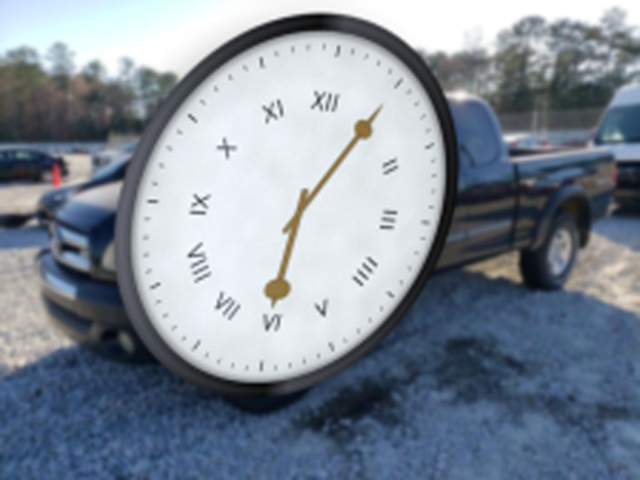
6h05
